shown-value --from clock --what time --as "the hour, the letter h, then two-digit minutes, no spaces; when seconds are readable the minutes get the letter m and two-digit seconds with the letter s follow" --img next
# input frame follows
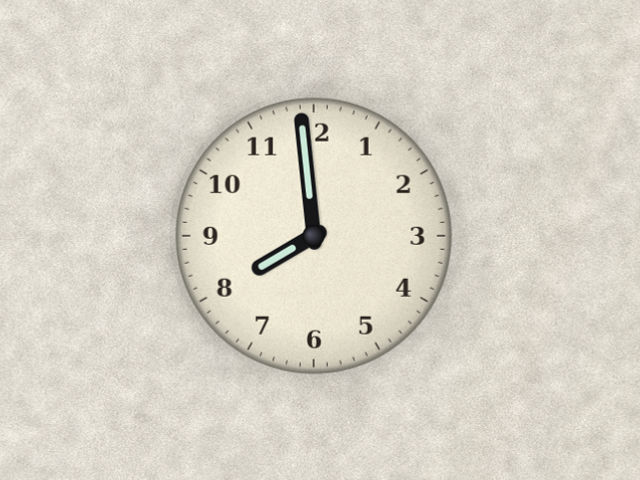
7h59
